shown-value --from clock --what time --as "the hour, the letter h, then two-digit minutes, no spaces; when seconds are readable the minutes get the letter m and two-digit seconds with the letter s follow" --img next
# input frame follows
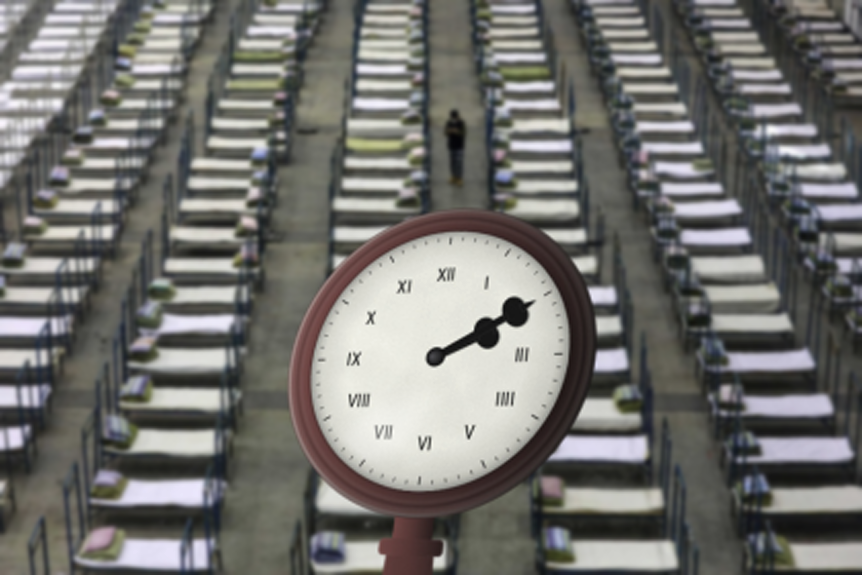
2h10
